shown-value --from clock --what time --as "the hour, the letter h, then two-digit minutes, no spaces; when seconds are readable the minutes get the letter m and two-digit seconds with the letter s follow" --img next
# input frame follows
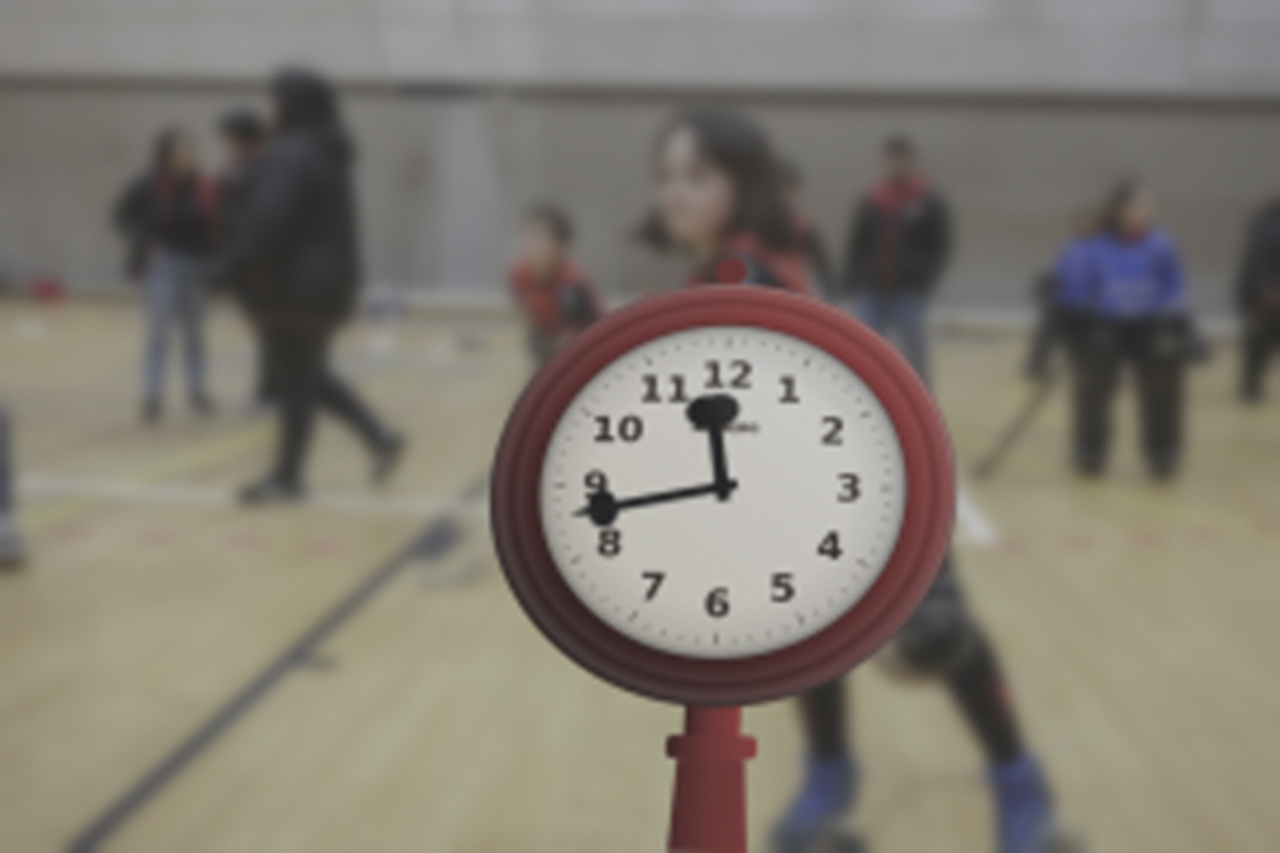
11h43
